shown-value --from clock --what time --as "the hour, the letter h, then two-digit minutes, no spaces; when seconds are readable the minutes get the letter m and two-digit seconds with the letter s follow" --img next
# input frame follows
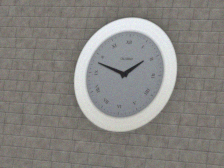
1h48
